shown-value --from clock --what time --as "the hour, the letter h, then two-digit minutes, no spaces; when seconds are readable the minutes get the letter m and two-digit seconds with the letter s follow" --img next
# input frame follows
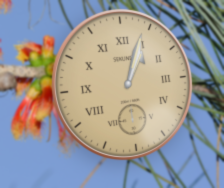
1h04
